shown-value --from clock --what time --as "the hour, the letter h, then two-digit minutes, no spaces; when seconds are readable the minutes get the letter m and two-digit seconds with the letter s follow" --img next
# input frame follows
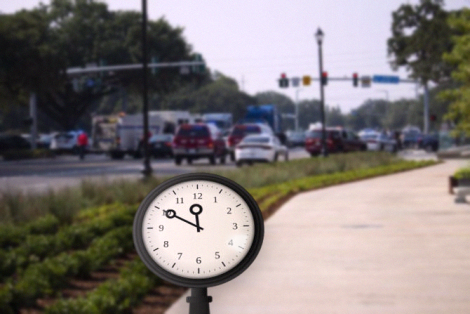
11h50
